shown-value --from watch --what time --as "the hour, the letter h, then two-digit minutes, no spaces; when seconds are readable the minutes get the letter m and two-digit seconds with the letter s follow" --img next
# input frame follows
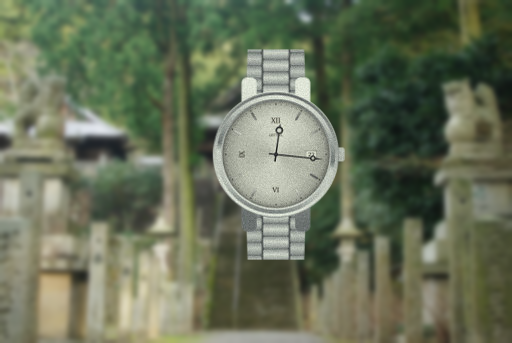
12h16
